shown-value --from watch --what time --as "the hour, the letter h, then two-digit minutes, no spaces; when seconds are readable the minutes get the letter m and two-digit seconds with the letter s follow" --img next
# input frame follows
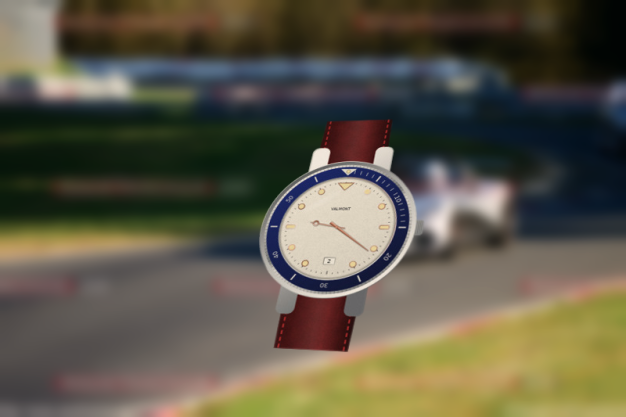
9h21
